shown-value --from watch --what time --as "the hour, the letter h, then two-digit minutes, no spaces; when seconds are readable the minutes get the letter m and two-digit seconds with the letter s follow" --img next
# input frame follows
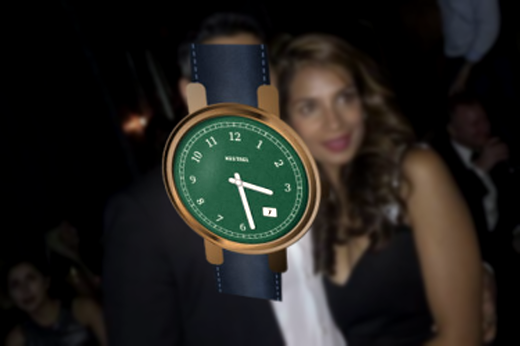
3h28
